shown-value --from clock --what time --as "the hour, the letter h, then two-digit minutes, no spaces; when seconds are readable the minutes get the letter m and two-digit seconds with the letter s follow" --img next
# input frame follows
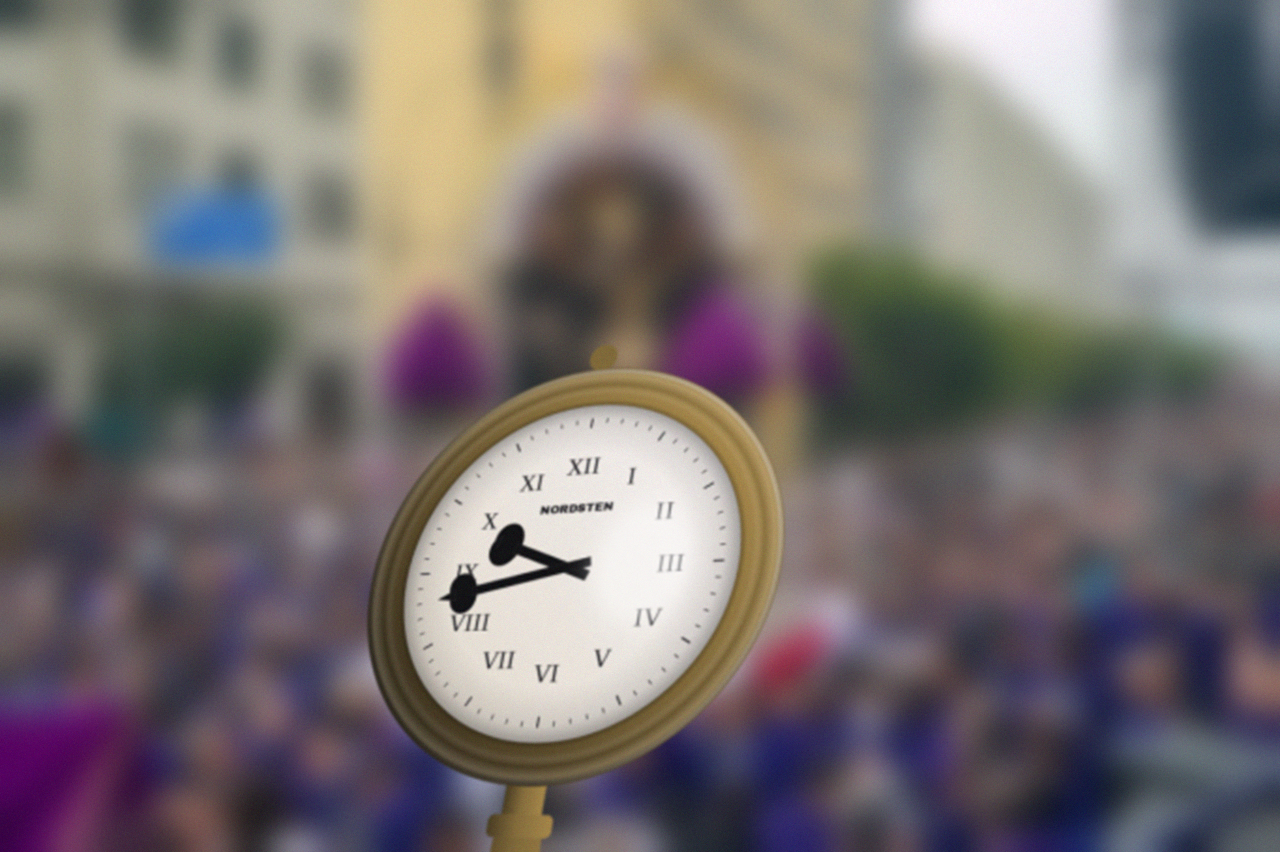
9h43
